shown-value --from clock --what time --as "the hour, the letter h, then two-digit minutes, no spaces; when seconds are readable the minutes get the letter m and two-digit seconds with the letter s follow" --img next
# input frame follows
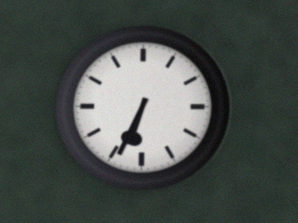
6h34
